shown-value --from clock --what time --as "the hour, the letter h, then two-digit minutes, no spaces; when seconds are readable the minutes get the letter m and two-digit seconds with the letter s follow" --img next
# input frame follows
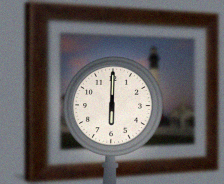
6h00
